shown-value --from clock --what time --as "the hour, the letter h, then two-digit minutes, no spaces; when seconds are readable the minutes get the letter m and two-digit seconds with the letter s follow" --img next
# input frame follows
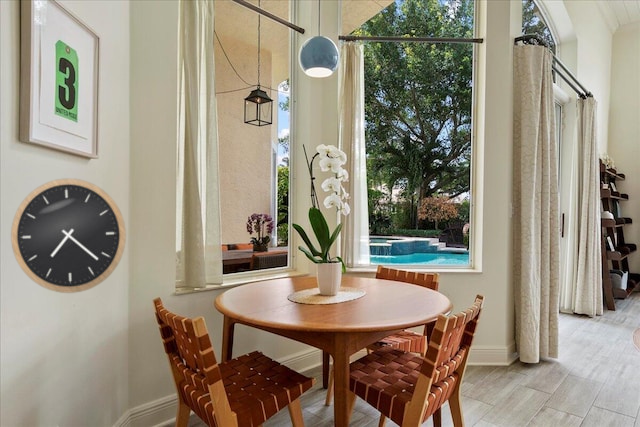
7h22
